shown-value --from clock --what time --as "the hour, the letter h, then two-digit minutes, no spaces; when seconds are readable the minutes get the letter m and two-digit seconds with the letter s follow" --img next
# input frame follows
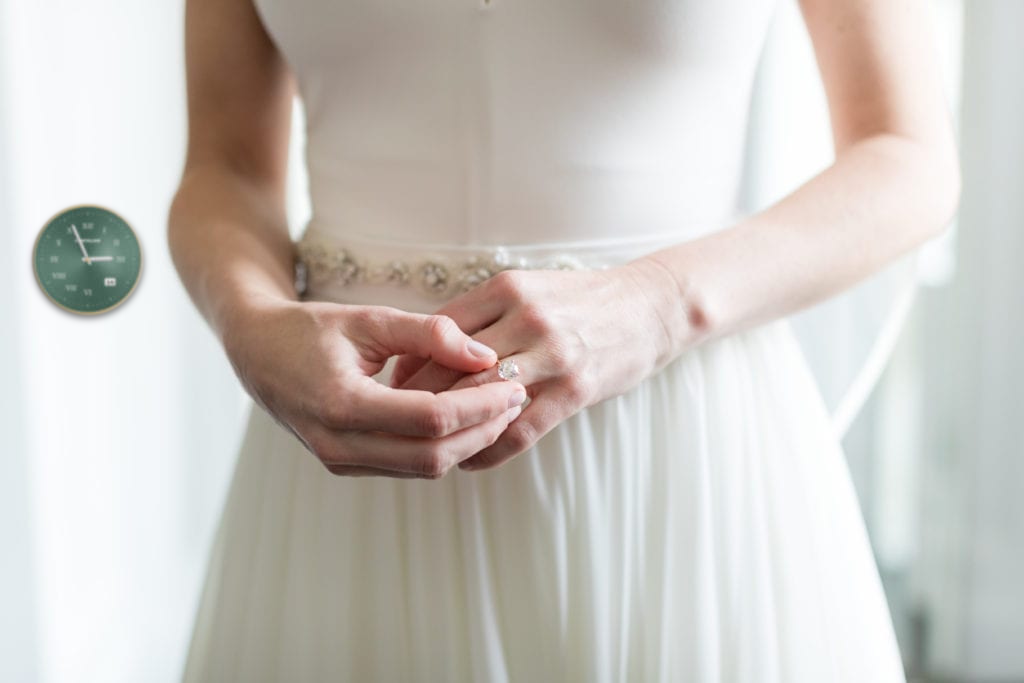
2h56
